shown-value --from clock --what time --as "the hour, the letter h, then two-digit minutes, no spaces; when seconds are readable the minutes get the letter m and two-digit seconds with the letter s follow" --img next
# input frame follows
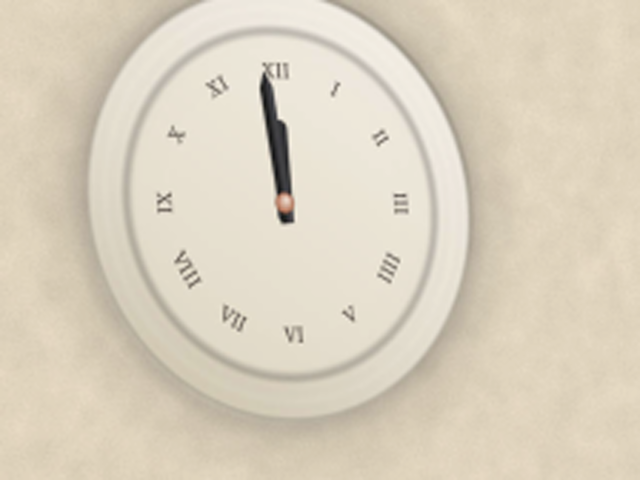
11h59
